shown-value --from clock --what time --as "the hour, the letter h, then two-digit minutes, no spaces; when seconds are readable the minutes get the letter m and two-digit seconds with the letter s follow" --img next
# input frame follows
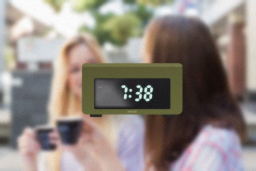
7h38
